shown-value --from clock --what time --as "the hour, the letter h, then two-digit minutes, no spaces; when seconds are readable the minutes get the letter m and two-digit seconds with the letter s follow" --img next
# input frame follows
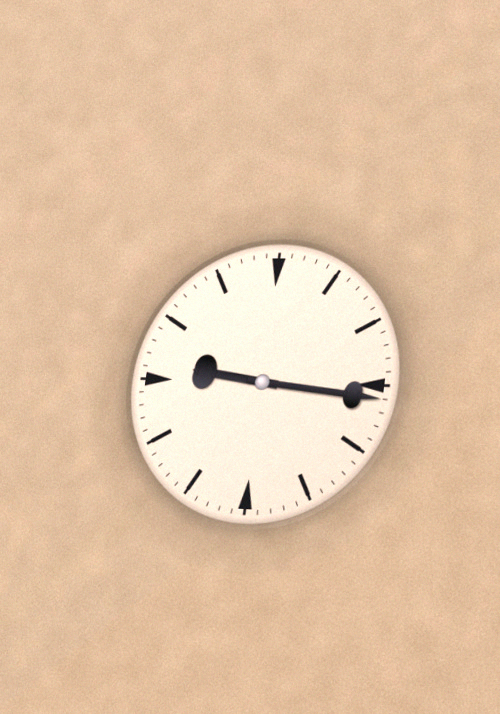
9h16
